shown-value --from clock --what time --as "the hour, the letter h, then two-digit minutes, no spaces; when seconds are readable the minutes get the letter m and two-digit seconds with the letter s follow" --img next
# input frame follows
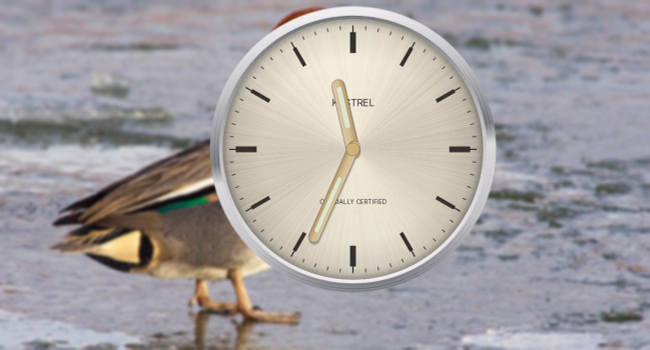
11h34
